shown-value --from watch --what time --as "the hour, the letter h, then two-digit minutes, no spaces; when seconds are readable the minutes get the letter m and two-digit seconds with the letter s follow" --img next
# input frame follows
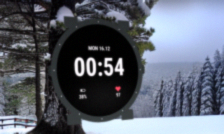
0h54
